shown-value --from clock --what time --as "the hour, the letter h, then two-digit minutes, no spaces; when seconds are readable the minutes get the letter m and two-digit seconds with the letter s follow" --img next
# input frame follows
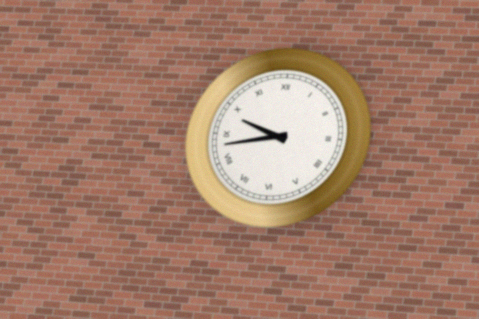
9h43
